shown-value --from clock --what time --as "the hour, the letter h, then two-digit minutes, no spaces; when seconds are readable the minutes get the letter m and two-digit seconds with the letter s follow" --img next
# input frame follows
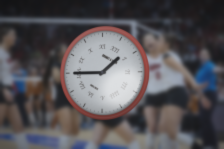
12h40
